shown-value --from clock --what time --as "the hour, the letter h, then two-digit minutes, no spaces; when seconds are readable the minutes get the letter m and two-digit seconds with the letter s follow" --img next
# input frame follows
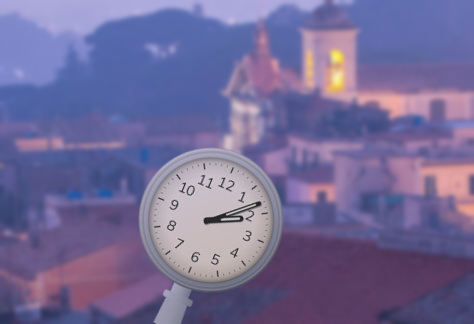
2h08
